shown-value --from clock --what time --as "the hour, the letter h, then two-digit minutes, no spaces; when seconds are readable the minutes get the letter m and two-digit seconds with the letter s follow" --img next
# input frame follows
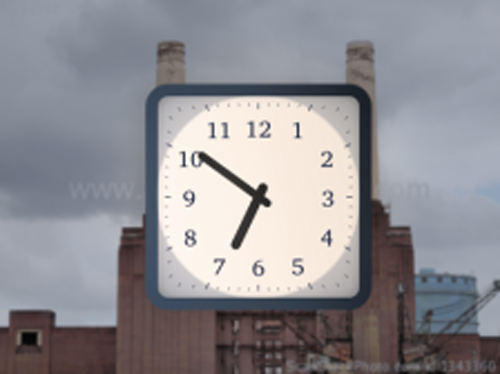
6h51
